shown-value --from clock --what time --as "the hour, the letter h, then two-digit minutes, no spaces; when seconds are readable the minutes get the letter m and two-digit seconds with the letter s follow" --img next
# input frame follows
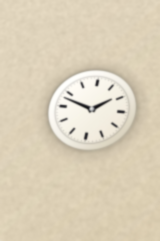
1h48
